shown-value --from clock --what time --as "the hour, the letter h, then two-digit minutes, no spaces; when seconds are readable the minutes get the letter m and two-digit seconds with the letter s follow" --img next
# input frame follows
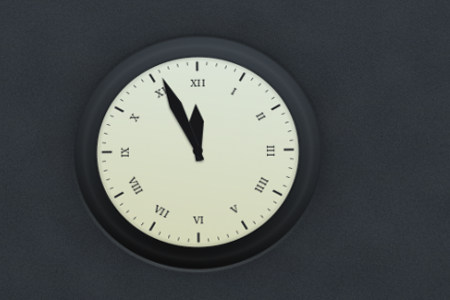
11h56
